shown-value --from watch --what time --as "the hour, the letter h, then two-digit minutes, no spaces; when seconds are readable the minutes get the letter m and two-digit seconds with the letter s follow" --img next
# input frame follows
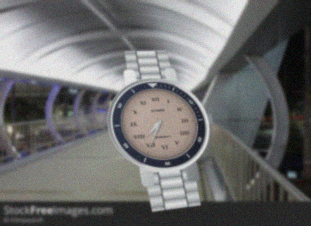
7h35
